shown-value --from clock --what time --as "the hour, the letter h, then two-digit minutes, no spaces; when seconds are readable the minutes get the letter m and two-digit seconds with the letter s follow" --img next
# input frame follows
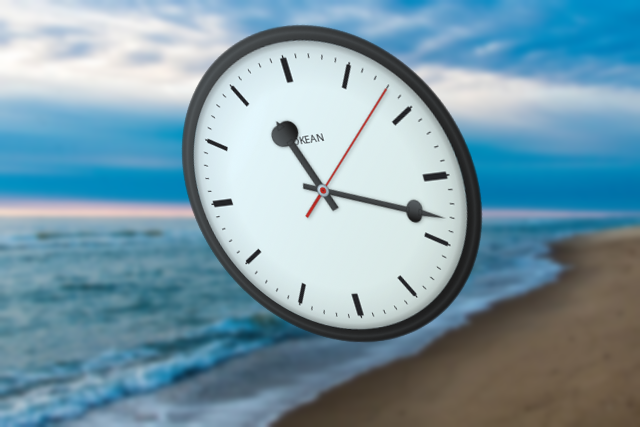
11h18m08s
